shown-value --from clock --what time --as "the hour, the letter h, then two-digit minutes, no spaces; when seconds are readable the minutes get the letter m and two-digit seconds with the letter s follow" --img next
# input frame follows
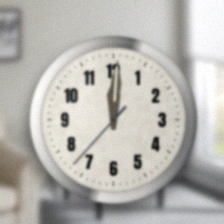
12h00m37s
